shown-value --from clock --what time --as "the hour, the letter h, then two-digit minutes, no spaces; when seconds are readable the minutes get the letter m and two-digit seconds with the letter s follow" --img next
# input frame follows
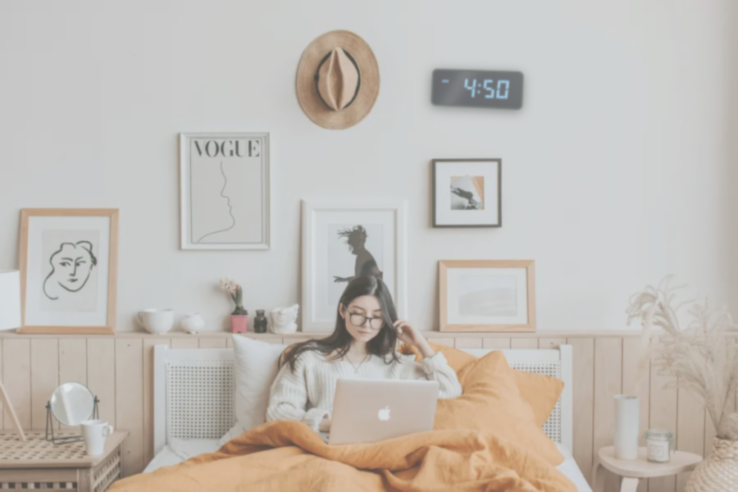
4h50
